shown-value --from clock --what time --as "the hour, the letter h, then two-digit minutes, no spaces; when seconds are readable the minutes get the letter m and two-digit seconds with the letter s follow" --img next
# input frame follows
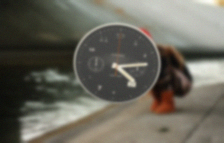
4h13
